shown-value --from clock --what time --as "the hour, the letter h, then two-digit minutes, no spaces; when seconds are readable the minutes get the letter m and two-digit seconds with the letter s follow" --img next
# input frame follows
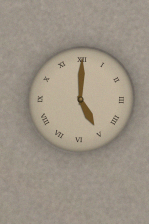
5h00
